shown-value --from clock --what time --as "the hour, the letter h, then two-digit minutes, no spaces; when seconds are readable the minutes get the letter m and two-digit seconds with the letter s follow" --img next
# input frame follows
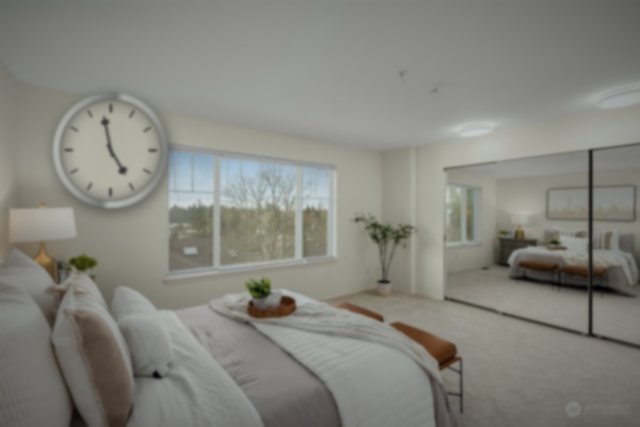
4h58
